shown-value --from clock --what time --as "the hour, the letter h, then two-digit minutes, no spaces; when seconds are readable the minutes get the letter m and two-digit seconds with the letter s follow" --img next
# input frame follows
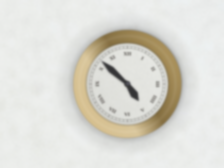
4h52
